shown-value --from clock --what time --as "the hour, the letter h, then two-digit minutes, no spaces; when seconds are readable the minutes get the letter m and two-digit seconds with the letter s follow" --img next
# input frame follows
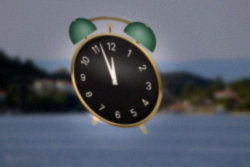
11h57
